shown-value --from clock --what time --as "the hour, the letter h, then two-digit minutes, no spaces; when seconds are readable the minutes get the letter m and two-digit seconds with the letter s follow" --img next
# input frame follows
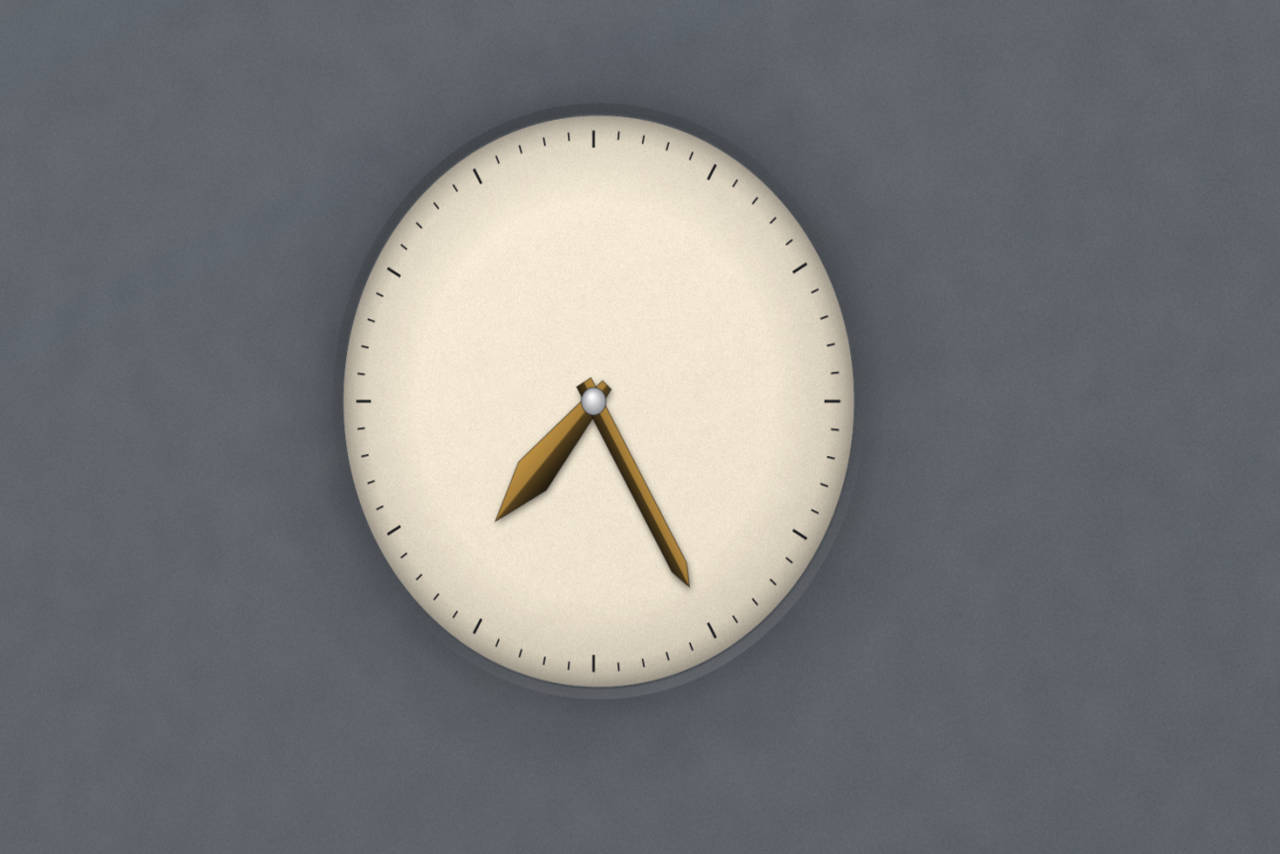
7h25
